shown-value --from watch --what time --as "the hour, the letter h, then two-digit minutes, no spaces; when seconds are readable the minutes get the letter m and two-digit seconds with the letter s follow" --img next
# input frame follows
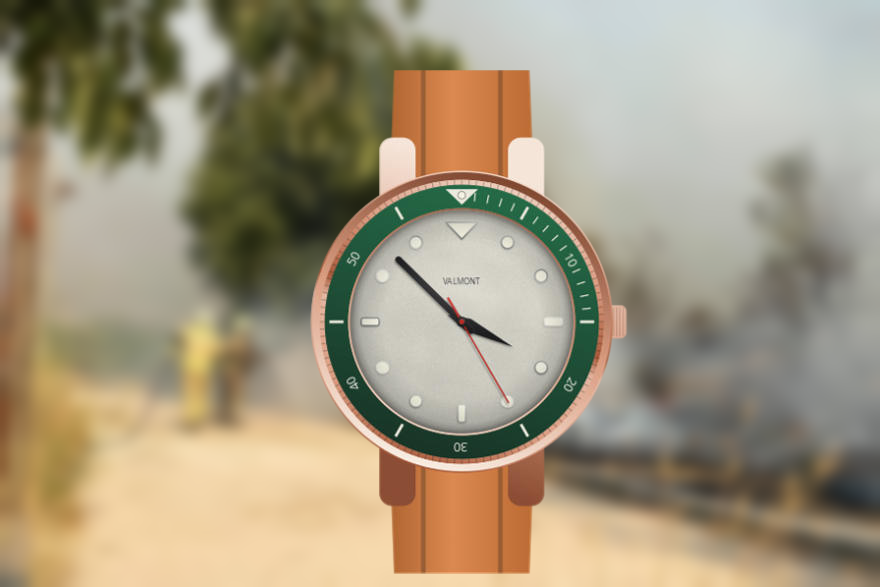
3h52m25s
